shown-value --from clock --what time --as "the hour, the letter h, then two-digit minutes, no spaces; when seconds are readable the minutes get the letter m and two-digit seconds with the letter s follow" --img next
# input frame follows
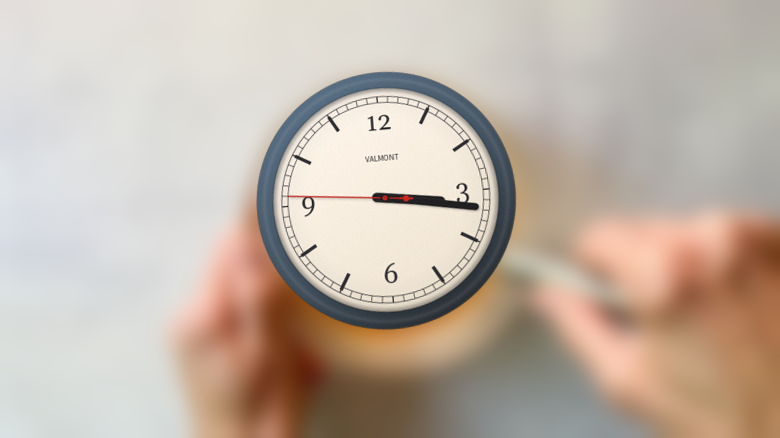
3h16m46s
